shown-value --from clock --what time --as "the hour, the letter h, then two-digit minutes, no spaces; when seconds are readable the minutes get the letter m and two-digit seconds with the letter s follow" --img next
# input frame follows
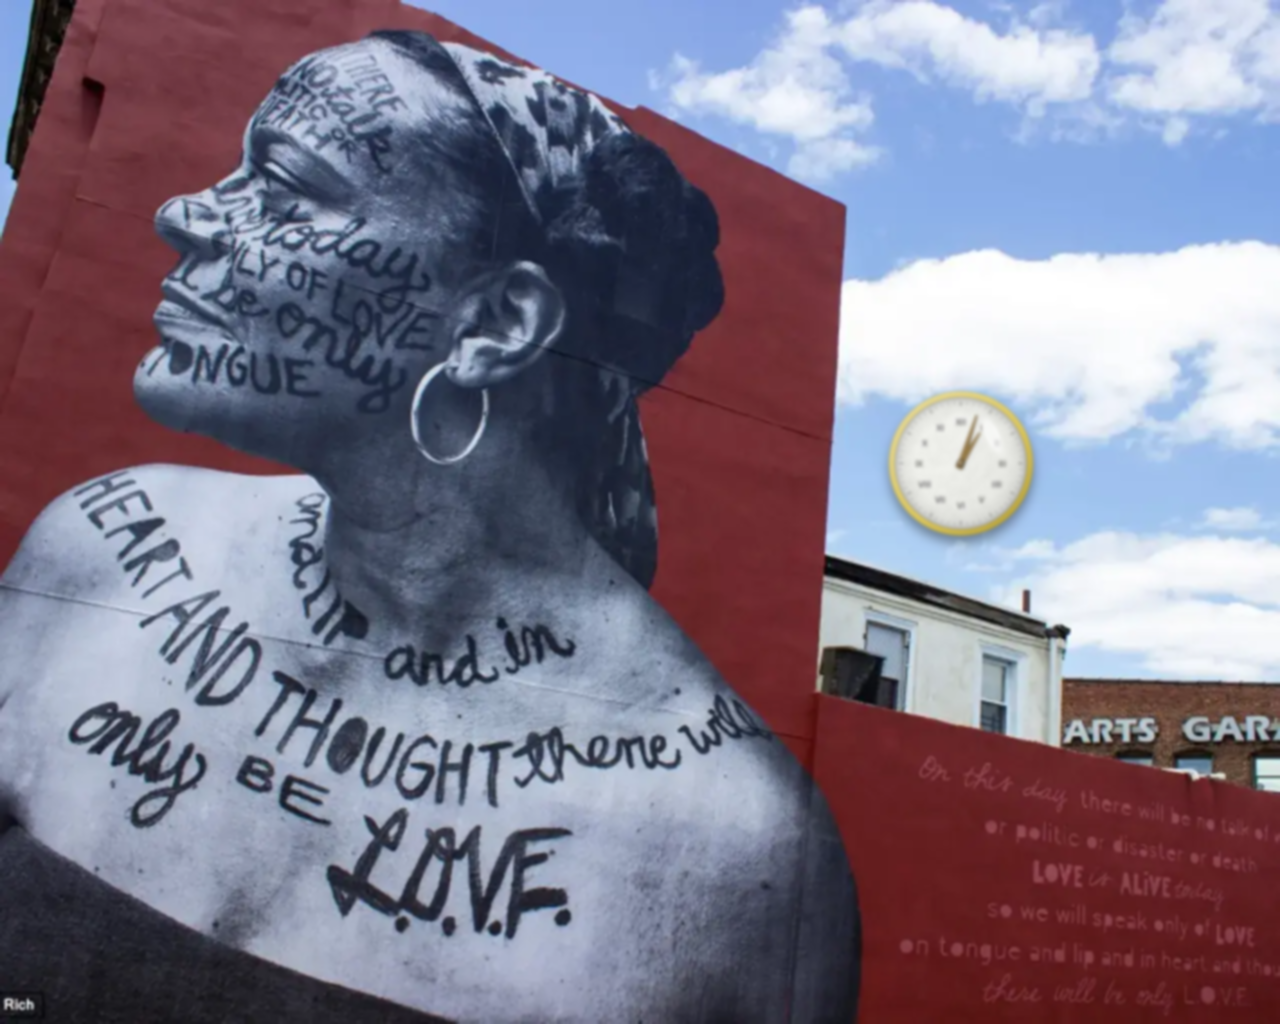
1h03
